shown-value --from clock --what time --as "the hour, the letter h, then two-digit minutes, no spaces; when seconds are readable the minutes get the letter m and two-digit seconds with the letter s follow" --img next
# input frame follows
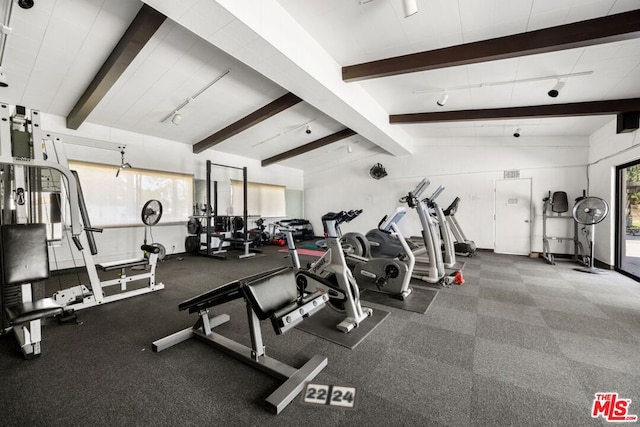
22h24
